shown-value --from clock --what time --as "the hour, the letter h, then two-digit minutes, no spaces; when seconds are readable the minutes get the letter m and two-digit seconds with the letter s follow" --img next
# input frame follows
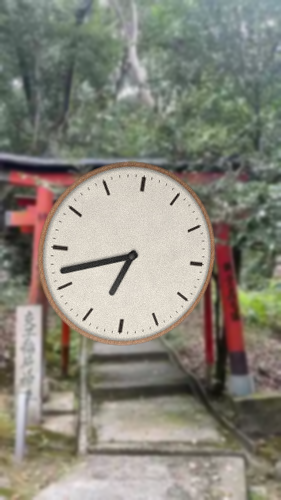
6h42
